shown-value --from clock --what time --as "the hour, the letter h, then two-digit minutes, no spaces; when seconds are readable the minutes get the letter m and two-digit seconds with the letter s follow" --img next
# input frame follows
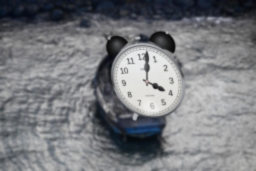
4h02
